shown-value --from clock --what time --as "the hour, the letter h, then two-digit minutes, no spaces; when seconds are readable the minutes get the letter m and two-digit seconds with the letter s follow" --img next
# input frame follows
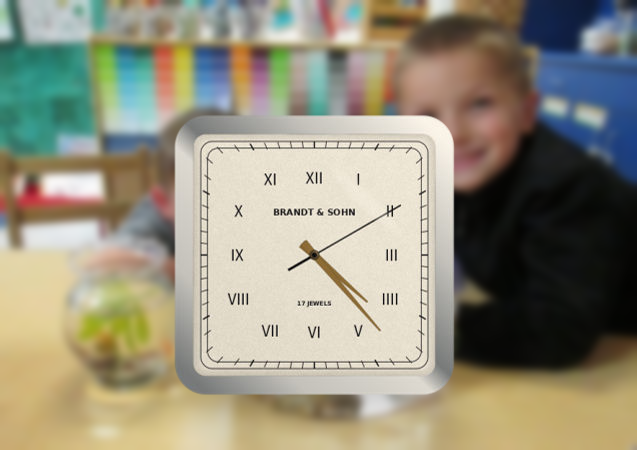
4h23m10s
